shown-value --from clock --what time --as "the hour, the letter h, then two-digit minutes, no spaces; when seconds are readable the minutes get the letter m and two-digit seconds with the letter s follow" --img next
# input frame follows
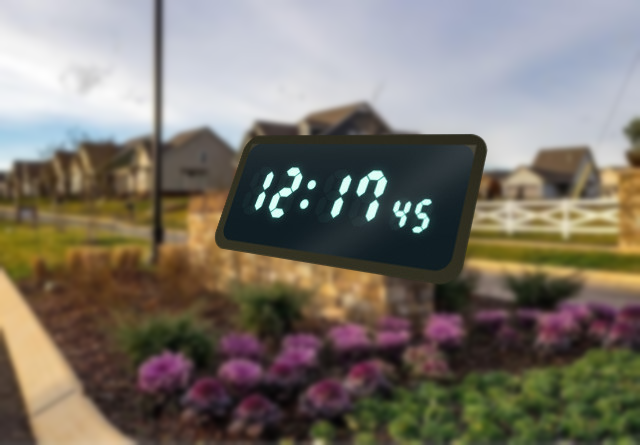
12h17m45s
